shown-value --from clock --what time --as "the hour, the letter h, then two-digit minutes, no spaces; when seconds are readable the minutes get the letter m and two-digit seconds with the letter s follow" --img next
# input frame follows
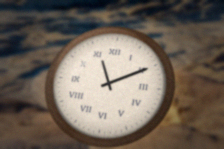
11h10
